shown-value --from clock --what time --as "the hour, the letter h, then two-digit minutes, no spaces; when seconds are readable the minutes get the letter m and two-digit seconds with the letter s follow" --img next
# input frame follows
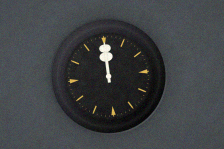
12h00
